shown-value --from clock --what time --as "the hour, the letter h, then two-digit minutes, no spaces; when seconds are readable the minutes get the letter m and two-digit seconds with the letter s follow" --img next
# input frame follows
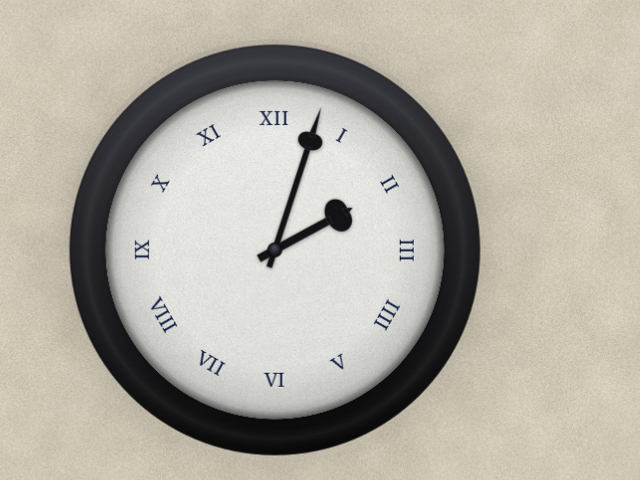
2h03
